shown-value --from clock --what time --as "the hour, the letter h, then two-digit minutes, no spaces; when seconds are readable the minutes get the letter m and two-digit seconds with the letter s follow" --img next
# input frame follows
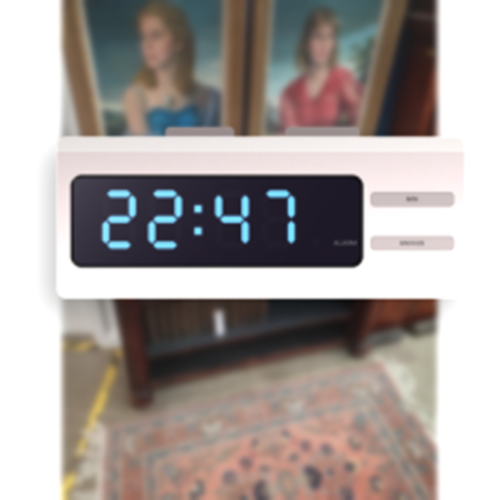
22h47
